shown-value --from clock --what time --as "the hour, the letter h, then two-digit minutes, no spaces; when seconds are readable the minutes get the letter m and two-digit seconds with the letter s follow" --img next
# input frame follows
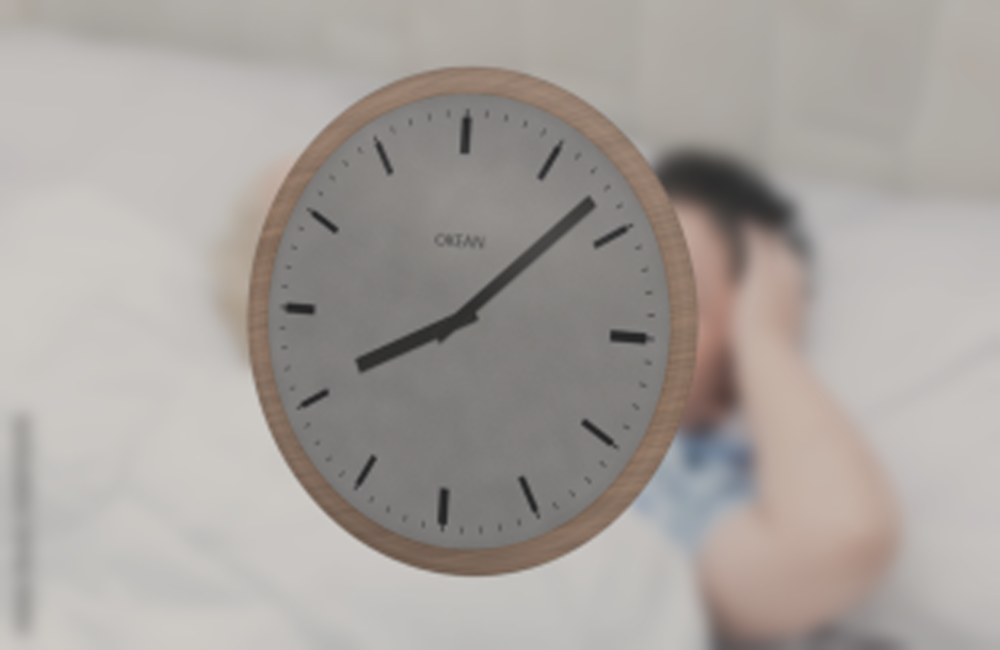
8h08
